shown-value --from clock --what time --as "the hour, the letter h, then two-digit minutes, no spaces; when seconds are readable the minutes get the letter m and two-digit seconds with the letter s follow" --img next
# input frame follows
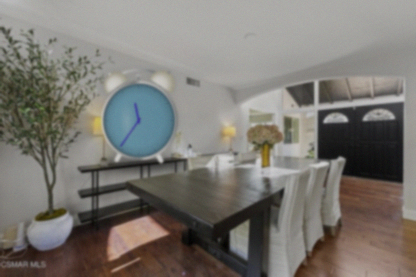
11h36
